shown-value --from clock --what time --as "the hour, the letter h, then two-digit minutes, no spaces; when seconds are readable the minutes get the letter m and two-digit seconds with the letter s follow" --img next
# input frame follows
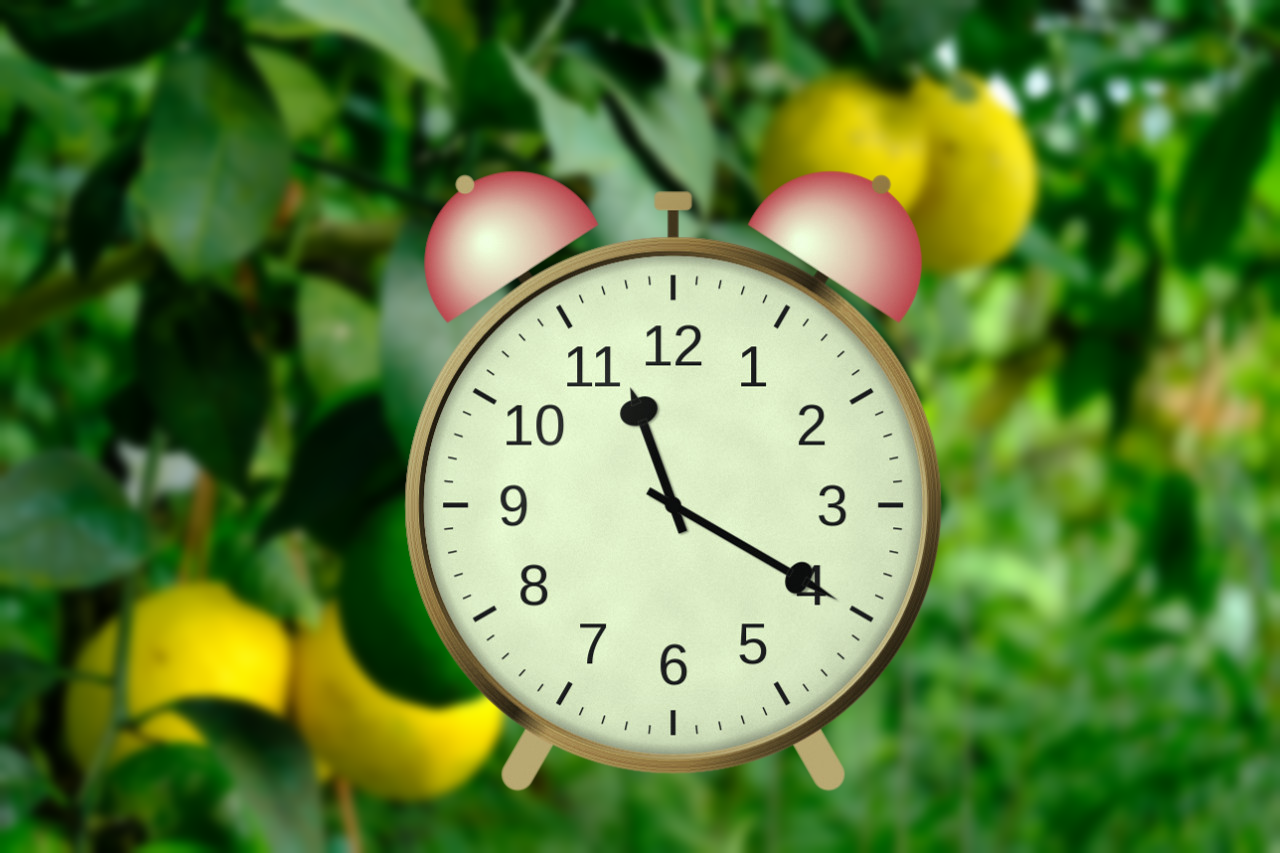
11h20
